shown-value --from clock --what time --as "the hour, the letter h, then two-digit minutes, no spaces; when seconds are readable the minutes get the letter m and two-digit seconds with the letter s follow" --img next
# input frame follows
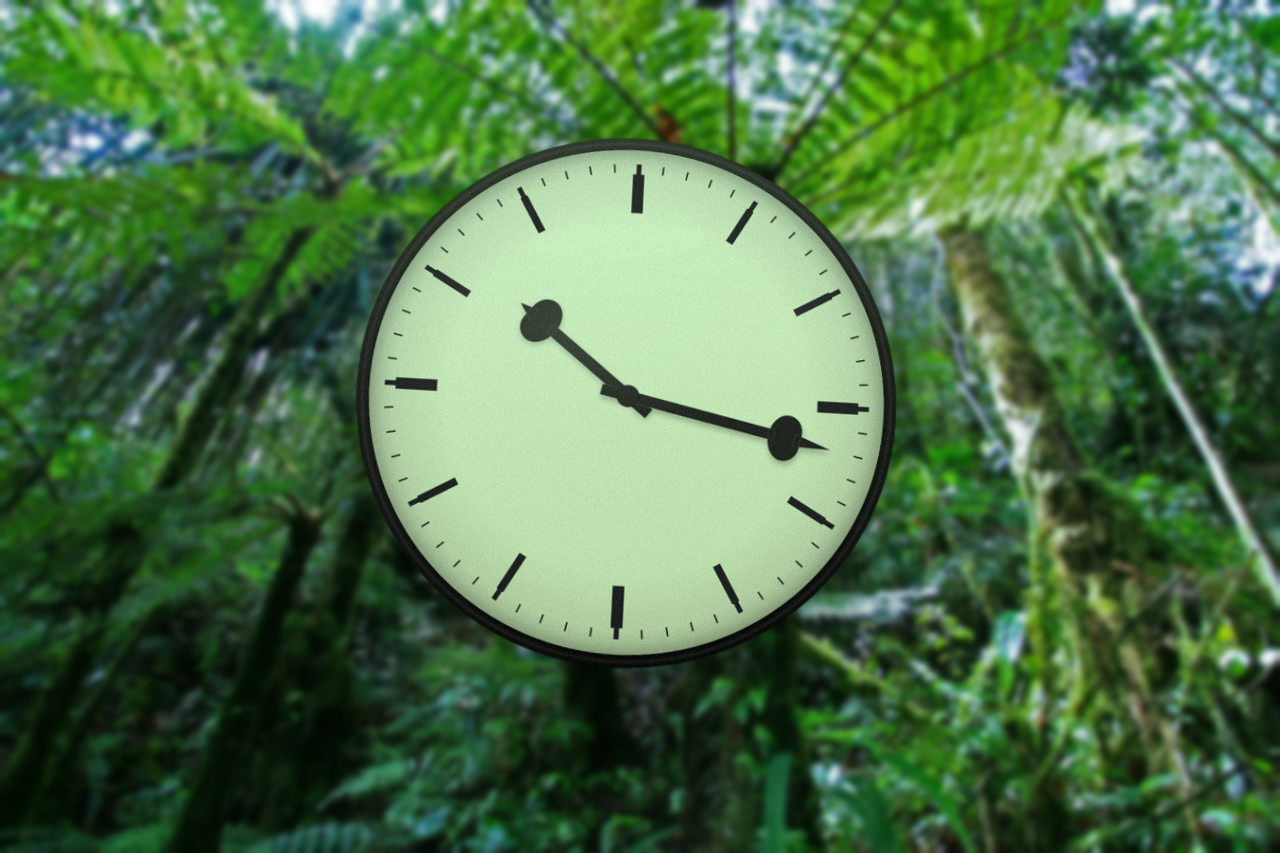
10h17
